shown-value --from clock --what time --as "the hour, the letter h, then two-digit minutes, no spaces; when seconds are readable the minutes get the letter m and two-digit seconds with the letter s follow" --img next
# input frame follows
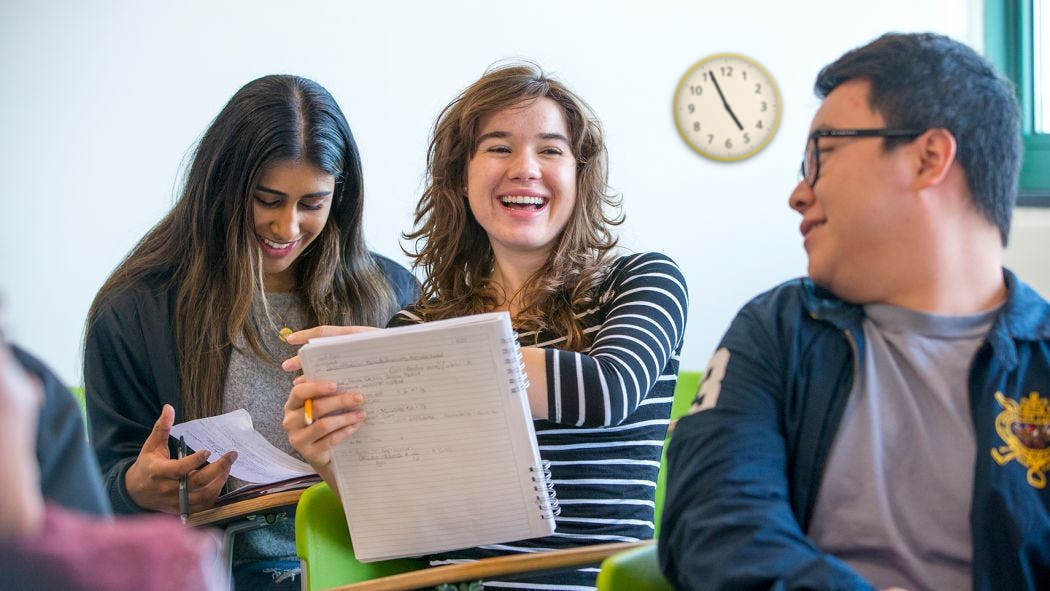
4h56
